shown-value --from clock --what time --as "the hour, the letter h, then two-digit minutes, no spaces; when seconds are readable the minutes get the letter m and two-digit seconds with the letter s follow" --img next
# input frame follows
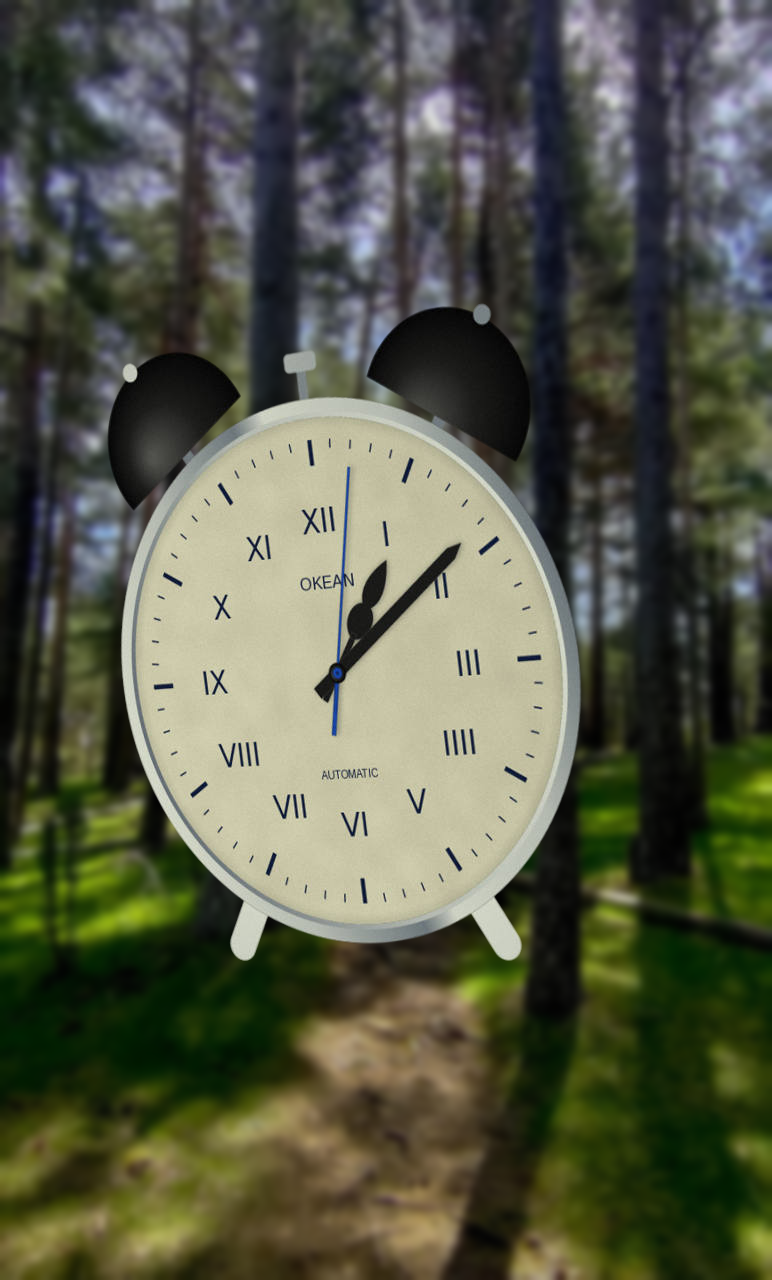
1h09m02s
